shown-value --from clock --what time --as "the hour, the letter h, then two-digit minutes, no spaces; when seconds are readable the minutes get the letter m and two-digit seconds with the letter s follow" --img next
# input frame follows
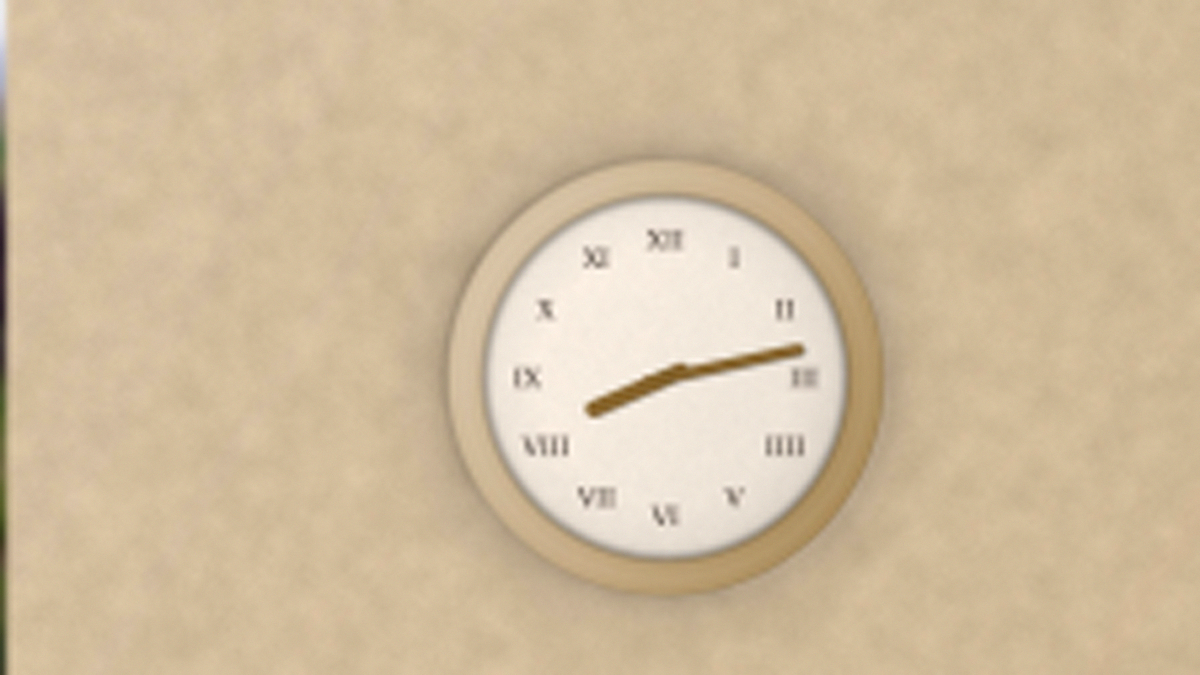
8h13
